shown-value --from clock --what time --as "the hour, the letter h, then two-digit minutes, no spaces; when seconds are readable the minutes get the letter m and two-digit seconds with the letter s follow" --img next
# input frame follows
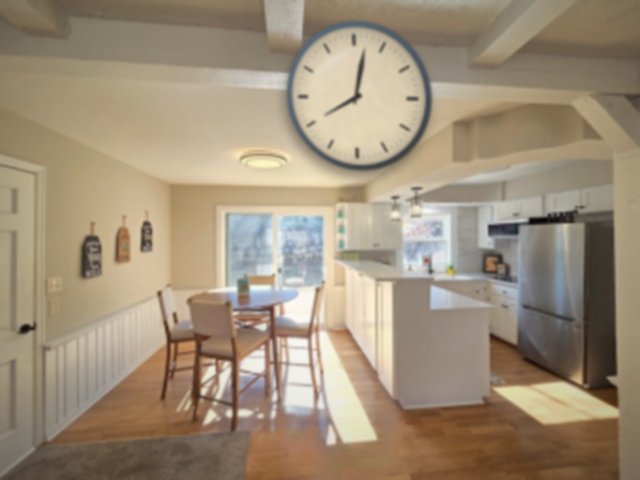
8h02
